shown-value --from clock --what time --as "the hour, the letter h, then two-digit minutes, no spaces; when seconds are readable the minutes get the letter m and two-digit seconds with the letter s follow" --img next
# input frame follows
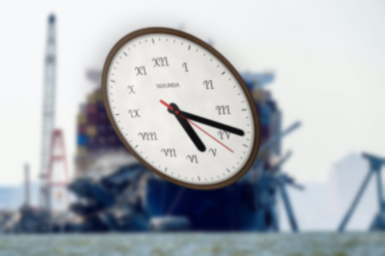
5h18m22s
